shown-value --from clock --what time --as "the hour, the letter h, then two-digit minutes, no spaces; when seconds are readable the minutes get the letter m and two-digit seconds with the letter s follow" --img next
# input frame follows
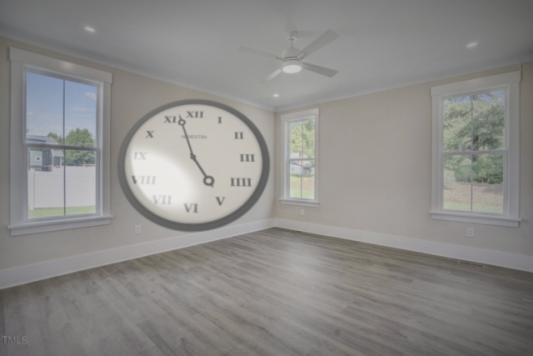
4h57
